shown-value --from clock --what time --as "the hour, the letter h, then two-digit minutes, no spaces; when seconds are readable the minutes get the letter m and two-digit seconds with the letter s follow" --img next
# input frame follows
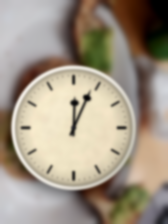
12h04
